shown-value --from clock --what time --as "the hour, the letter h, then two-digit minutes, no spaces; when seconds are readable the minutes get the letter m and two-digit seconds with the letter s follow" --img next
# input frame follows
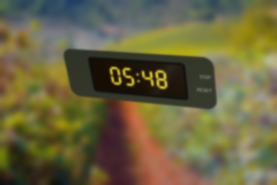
5h48
